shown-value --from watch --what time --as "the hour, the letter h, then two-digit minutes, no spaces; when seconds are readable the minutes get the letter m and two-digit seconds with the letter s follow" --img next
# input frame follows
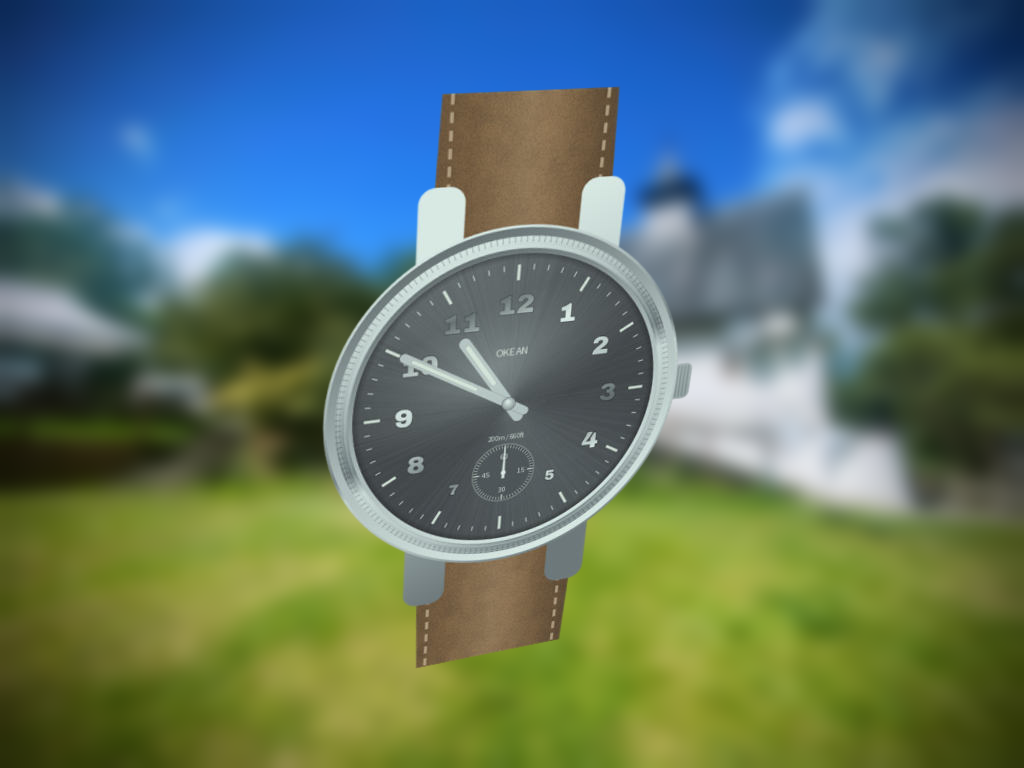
10h50
